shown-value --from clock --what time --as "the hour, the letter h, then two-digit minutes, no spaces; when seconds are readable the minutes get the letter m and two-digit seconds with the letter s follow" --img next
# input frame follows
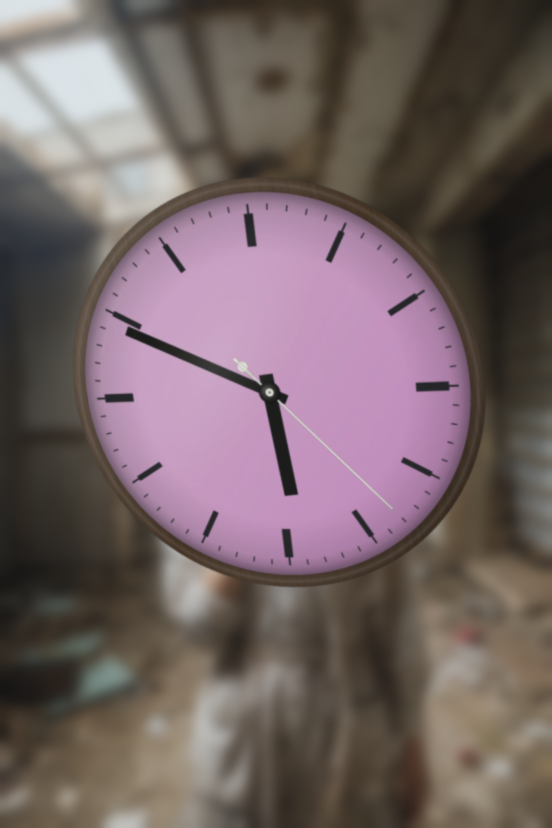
5h49m23s
